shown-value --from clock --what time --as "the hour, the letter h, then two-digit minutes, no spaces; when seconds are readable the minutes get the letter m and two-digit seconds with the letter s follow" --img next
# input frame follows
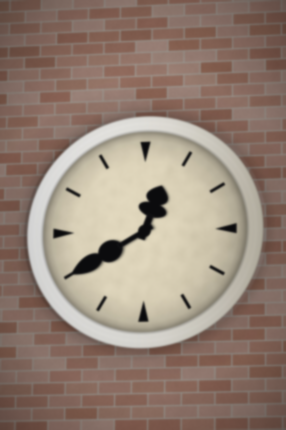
12h40
